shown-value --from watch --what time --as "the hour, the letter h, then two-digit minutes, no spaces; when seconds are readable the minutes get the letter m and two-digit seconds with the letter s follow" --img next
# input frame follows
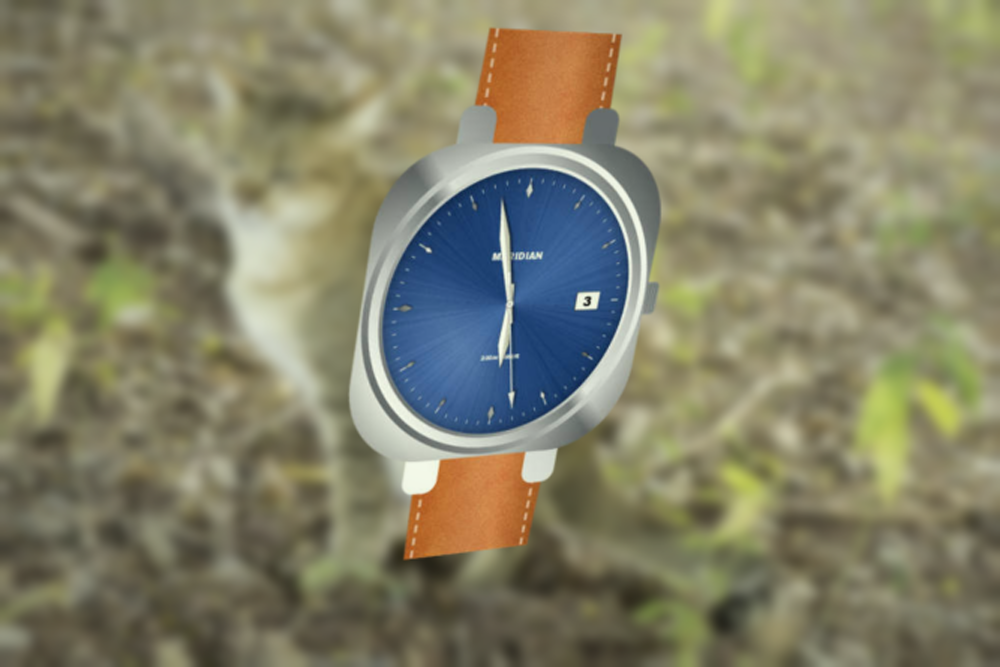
5h57m28s
